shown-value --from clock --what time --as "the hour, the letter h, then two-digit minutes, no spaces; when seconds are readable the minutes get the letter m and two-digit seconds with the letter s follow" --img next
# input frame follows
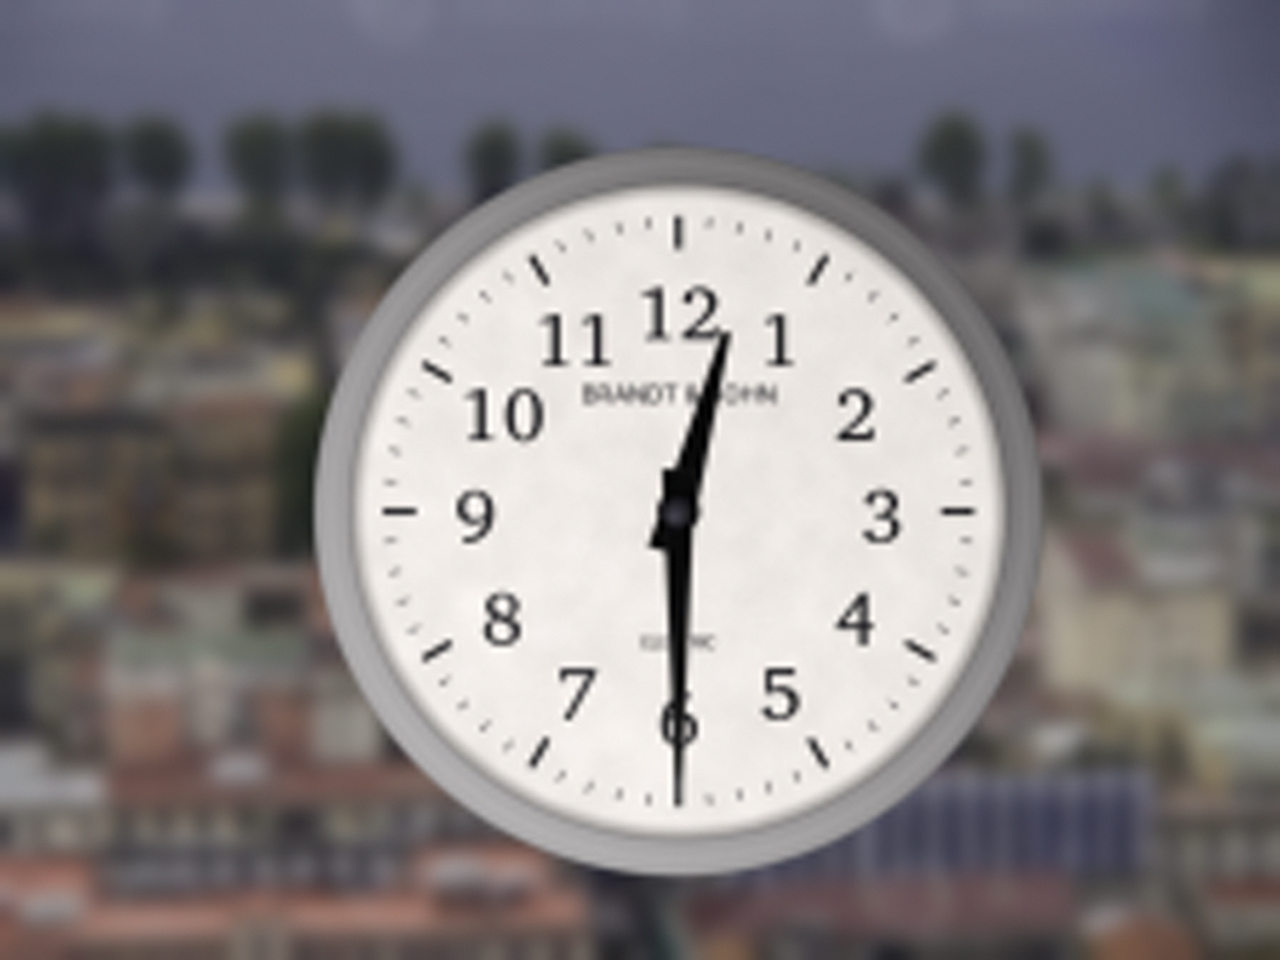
12h30
